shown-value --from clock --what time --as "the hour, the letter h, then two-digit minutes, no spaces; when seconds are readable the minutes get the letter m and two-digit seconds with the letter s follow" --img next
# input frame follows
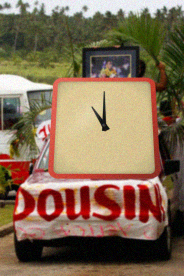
11h00
